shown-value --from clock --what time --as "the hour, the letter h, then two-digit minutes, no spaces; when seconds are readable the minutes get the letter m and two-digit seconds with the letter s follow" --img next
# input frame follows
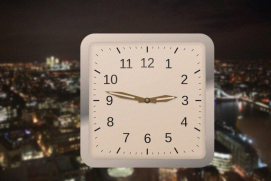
2h47
